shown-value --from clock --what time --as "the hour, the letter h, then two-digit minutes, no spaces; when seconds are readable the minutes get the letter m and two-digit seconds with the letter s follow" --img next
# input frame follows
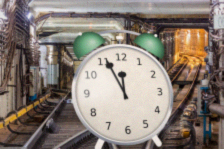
11h56
